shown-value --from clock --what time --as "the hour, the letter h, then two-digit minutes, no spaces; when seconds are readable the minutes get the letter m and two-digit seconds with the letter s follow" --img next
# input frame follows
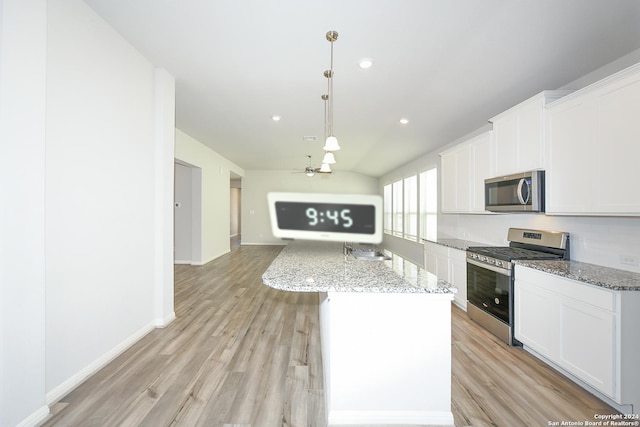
9h45
